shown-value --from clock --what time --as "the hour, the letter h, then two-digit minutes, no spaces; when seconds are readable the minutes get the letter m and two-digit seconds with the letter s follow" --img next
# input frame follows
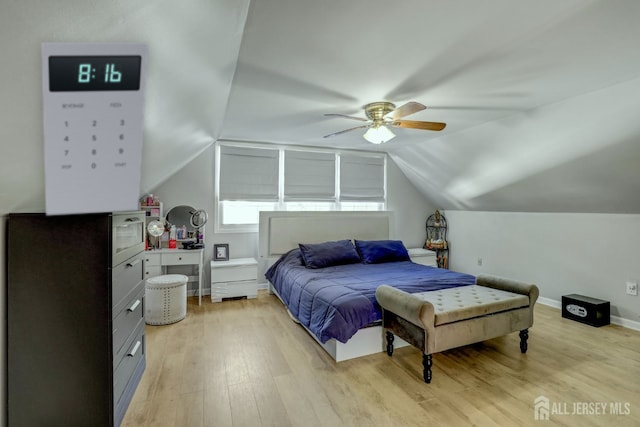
8h16
